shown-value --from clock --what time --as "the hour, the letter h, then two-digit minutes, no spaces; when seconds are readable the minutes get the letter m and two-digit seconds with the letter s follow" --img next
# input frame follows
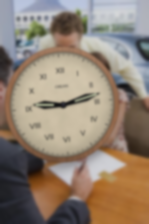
9h13
